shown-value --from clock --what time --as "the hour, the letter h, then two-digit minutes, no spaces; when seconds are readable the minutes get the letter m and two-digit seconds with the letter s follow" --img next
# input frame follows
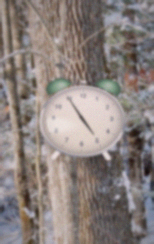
4h55
